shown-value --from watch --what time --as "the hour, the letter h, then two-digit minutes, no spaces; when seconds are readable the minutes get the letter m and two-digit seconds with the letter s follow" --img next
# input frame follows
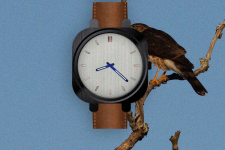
8h22
